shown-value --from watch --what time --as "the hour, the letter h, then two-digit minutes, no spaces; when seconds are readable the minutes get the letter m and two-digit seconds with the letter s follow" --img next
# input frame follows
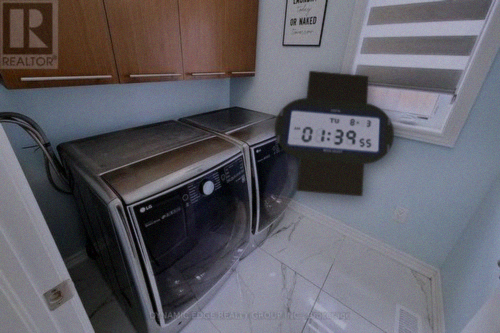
1h39
